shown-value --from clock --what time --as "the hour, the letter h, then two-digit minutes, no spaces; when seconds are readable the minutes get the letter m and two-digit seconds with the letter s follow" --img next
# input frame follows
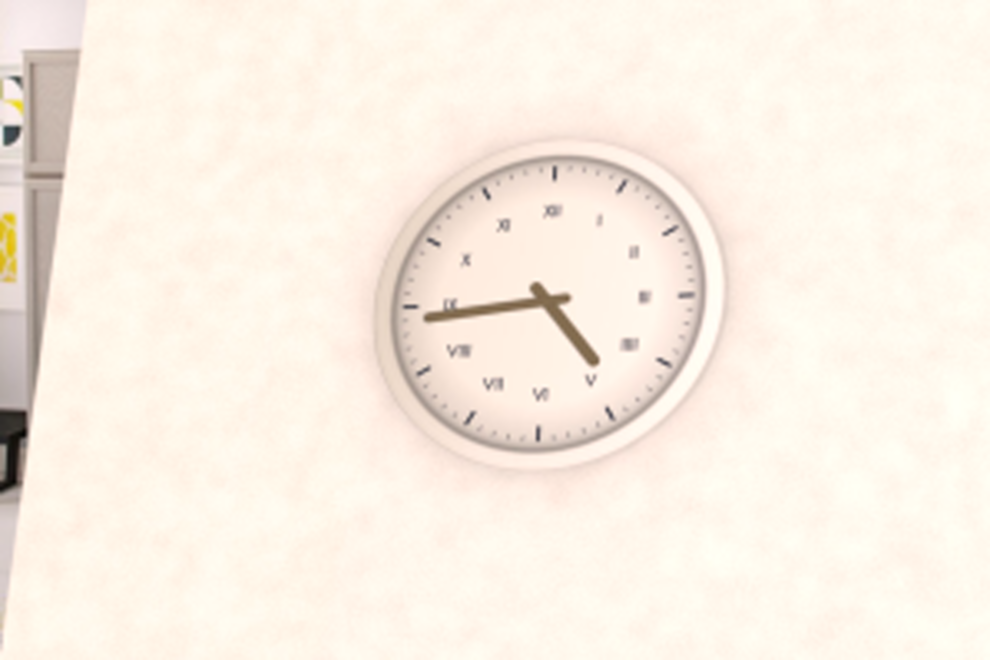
4h44
